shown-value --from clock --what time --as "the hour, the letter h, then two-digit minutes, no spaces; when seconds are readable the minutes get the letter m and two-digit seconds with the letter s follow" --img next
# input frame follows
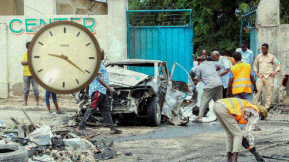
9h21
